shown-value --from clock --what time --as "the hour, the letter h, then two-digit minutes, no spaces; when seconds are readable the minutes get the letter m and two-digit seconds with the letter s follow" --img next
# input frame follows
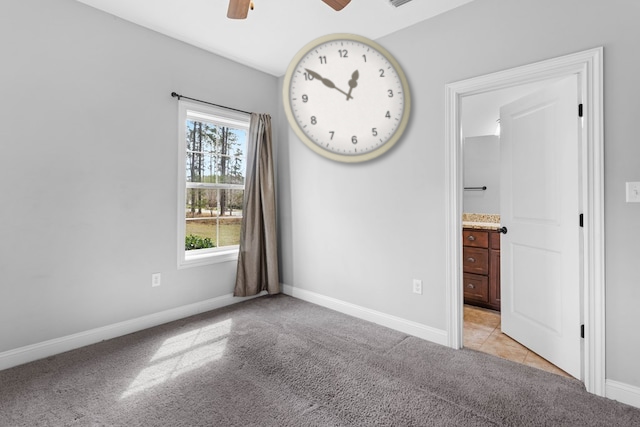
12h51
